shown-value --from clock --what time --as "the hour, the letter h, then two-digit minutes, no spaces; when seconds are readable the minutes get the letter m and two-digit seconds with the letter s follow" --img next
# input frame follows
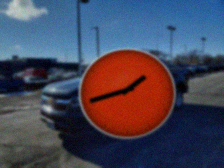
1h42
